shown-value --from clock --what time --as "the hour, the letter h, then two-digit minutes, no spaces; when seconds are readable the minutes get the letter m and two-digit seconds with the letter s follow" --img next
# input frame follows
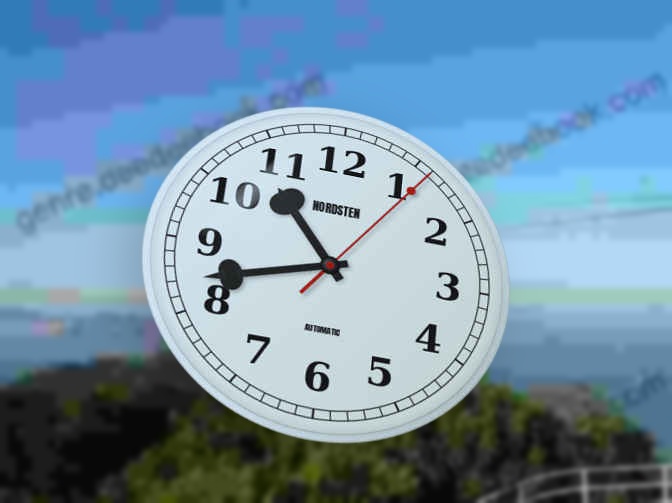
10h42m06s
